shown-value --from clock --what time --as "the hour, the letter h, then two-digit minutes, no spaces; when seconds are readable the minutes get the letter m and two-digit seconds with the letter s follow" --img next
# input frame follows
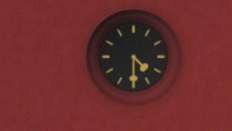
4h30
